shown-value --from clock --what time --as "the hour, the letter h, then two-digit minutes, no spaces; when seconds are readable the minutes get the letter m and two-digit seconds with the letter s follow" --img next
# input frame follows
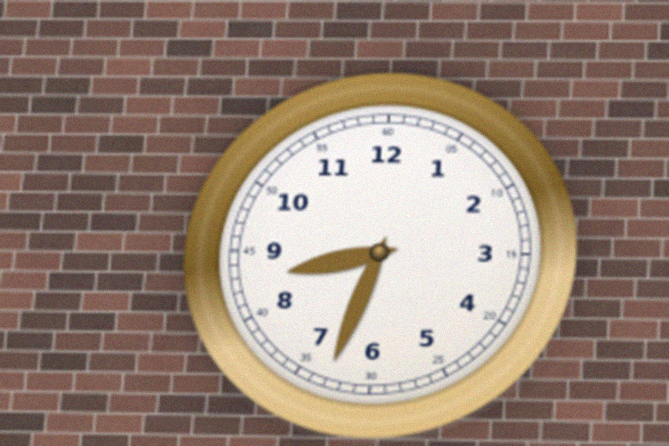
8h33
